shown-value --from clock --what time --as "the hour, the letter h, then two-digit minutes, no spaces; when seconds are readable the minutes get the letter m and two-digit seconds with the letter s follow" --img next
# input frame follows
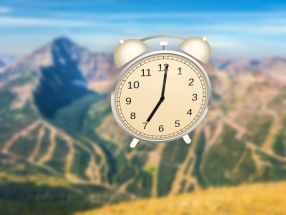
7h01
